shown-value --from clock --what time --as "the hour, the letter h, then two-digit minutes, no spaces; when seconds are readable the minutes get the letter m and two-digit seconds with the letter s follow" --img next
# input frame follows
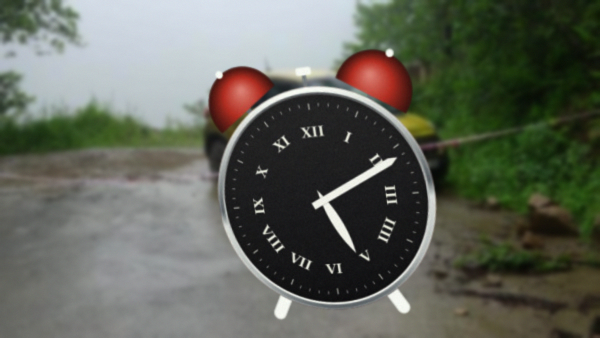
5h11
